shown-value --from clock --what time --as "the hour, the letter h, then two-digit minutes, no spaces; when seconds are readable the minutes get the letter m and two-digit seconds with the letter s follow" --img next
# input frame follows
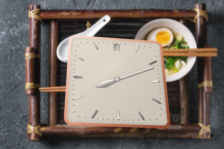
8h11
